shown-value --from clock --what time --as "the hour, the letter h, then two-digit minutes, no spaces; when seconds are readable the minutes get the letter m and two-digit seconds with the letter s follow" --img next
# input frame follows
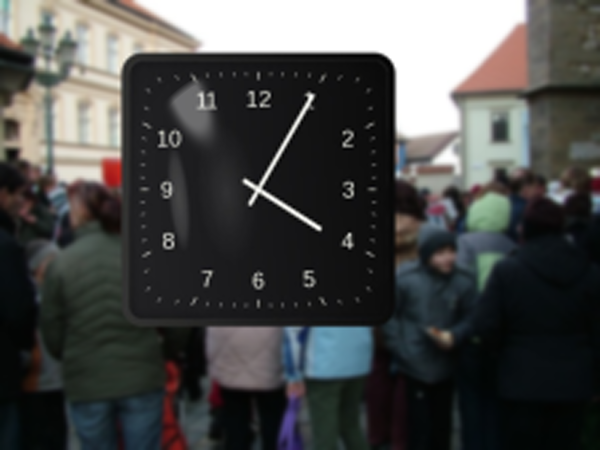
4h05
